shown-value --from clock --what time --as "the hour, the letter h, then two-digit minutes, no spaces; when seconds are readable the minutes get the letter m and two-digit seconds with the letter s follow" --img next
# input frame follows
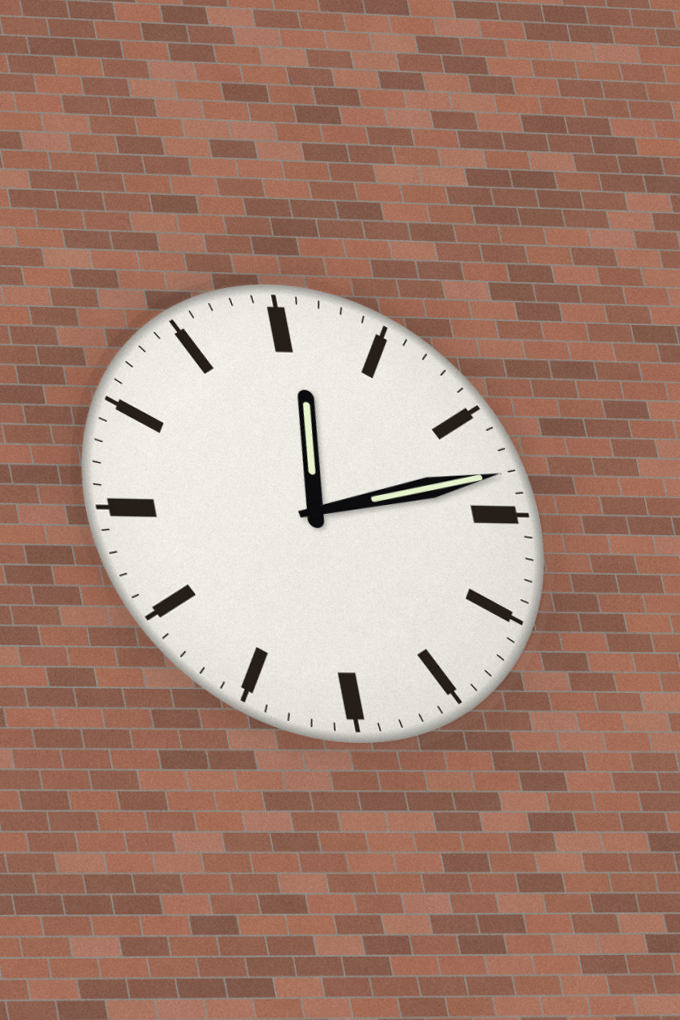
12h13
